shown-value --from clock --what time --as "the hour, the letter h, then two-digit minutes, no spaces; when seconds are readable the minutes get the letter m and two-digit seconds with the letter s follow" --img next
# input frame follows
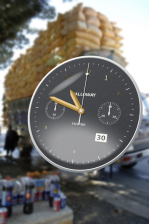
10h48
